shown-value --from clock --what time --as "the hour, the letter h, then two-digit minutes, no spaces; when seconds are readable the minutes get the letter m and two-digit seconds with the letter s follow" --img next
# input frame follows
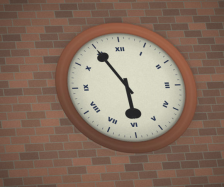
5h55
